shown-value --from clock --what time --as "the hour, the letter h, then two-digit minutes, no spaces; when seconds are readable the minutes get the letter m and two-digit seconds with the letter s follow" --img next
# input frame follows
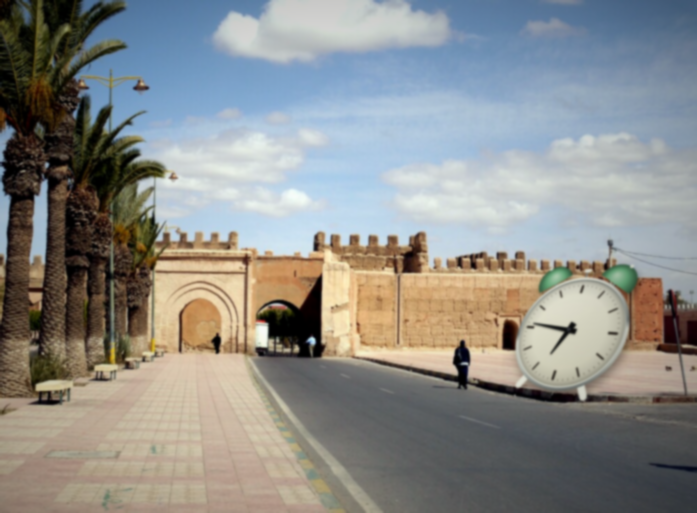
6h46
